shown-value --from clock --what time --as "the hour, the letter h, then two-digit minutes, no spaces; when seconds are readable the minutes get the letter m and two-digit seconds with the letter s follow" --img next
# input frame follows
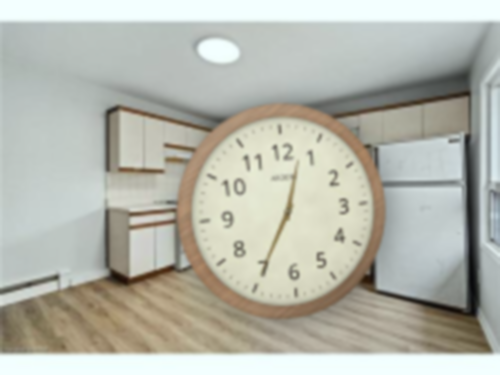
12h35
